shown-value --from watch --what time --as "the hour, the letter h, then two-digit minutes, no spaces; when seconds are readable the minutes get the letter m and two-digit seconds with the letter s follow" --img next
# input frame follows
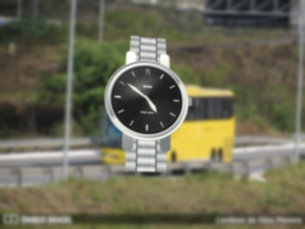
4h51
